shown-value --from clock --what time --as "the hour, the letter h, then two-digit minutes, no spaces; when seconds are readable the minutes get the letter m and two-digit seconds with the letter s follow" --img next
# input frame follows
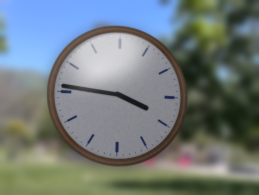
3h46
